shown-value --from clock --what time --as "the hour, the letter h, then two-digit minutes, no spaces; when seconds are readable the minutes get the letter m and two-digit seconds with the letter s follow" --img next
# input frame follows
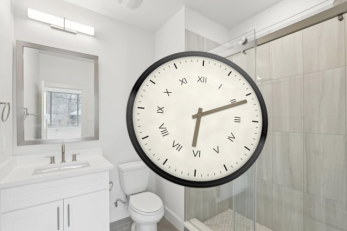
6h11
